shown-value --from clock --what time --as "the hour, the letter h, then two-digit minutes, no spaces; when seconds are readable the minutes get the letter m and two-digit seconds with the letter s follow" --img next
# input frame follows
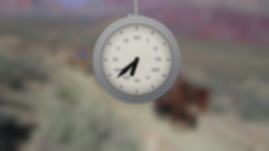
6h38
